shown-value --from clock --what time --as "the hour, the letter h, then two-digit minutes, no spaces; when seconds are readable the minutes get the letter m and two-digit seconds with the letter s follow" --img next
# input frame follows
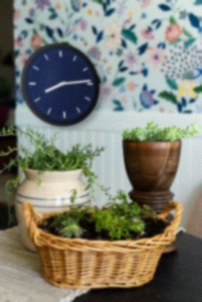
8h14
